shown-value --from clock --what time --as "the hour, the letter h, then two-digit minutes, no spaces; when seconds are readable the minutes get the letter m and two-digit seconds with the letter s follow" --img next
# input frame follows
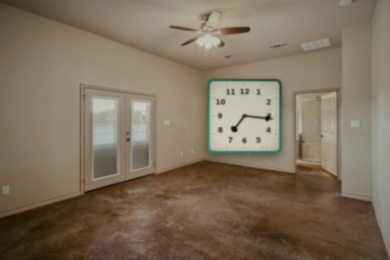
7h16
